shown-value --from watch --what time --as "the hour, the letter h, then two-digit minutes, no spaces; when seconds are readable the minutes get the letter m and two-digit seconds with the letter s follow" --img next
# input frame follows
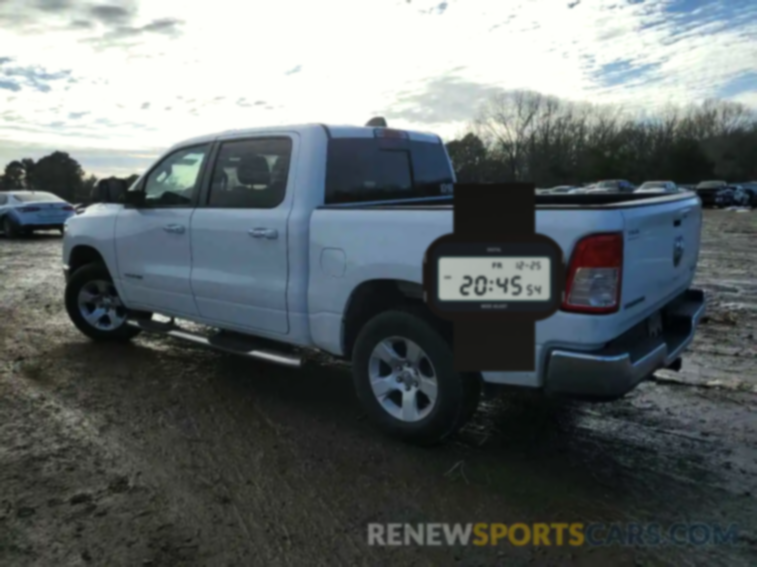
20h45
